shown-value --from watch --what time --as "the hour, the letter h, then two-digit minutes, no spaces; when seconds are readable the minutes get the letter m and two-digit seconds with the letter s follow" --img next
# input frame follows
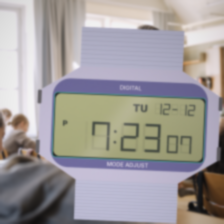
7h23m07s
